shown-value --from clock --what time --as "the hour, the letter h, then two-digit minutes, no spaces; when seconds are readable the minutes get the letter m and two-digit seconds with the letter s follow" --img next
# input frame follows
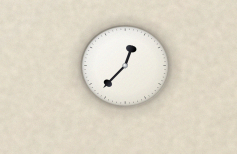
12h37
